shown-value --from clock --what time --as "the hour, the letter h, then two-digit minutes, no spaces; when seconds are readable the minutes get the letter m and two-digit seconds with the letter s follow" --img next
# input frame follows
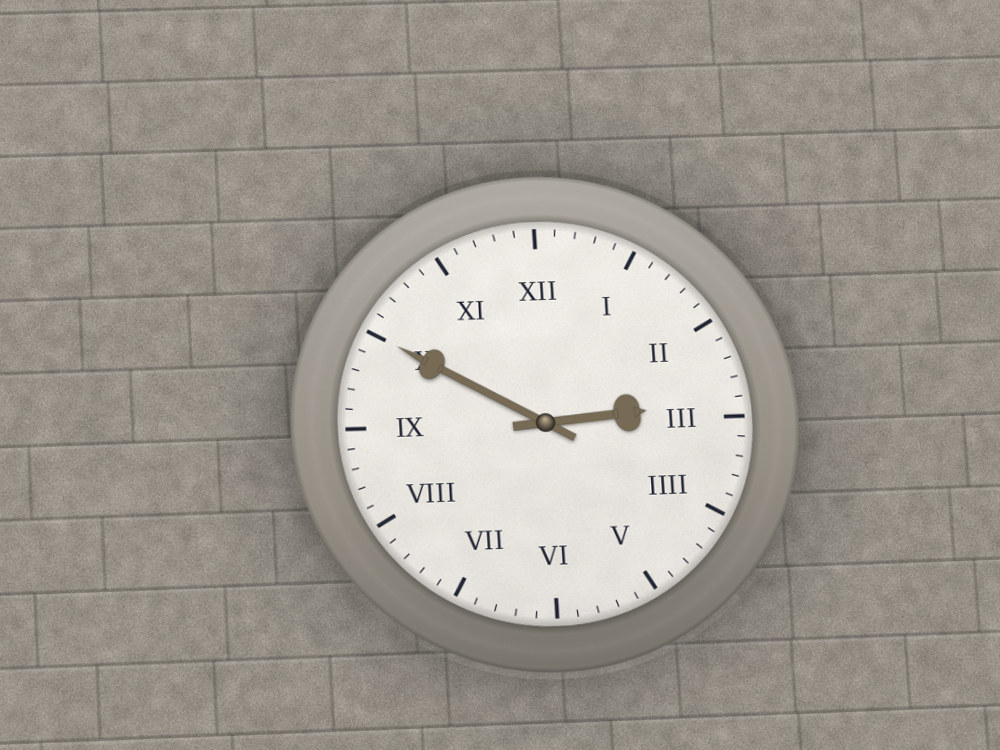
2h50
